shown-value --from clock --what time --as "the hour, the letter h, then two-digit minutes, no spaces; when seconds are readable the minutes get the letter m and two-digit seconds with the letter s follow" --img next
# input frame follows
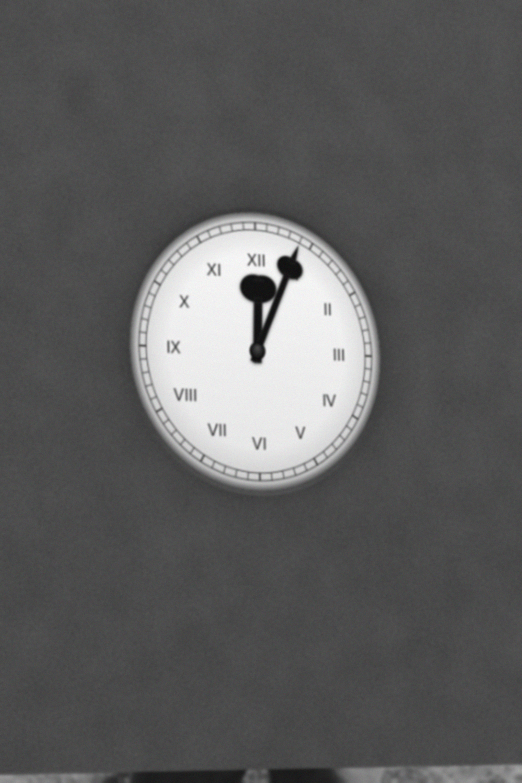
12h04
